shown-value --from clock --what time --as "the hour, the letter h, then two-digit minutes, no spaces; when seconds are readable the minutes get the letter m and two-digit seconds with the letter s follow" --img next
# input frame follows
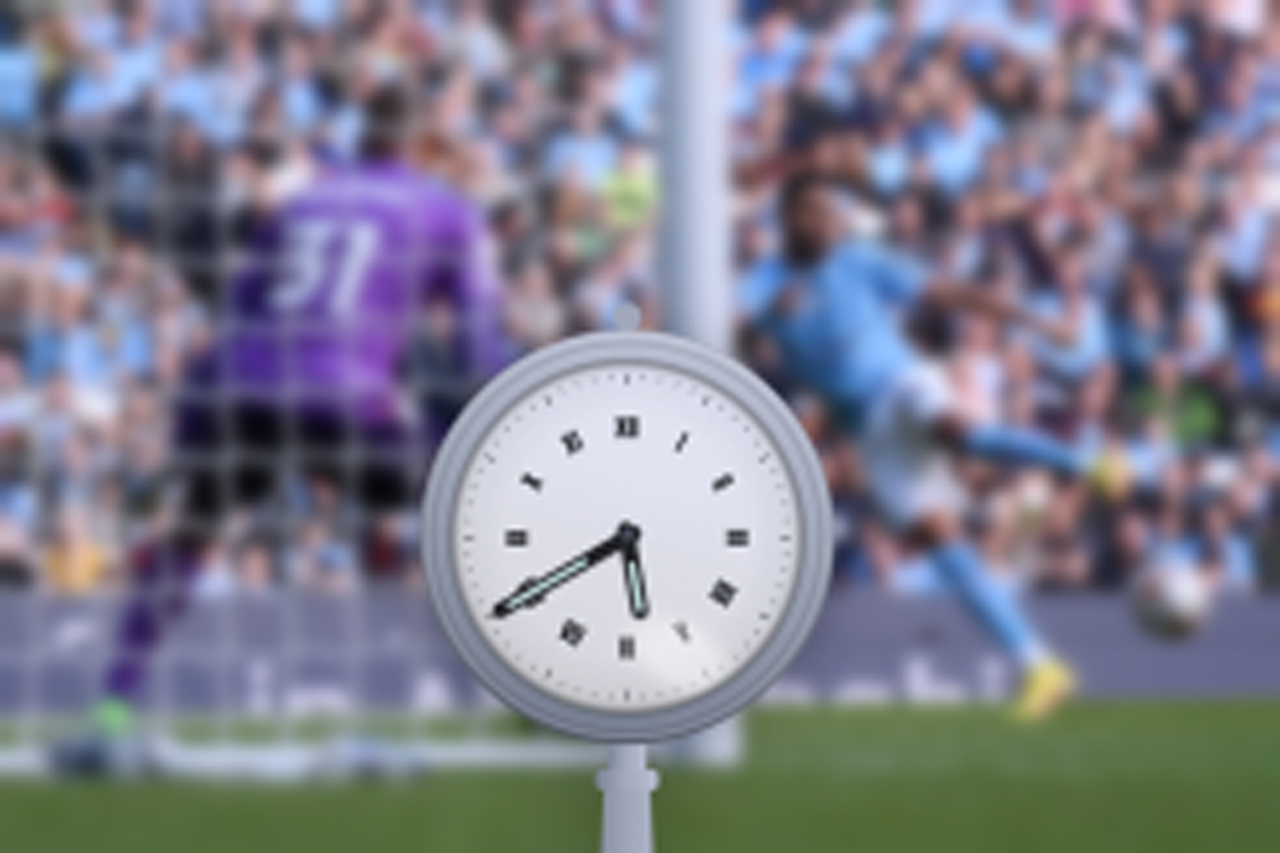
5h40
